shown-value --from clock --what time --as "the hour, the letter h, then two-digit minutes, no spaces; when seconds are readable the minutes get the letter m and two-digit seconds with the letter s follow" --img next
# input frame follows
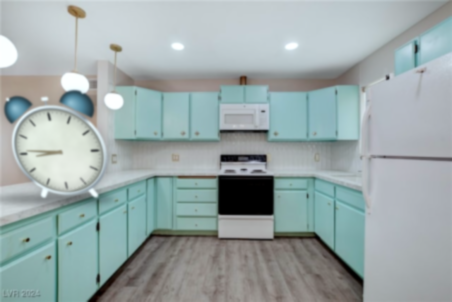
8h46
